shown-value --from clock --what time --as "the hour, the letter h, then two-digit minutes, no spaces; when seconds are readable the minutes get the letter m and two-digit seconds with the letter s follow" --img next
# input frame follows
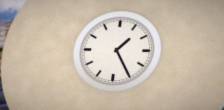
1h25
